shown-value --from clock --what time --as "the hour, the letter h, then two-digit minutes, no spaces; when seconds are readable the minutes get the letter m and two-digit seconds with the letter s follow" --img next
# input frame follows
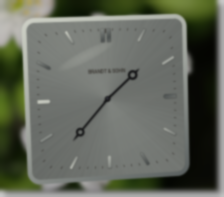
1h37
